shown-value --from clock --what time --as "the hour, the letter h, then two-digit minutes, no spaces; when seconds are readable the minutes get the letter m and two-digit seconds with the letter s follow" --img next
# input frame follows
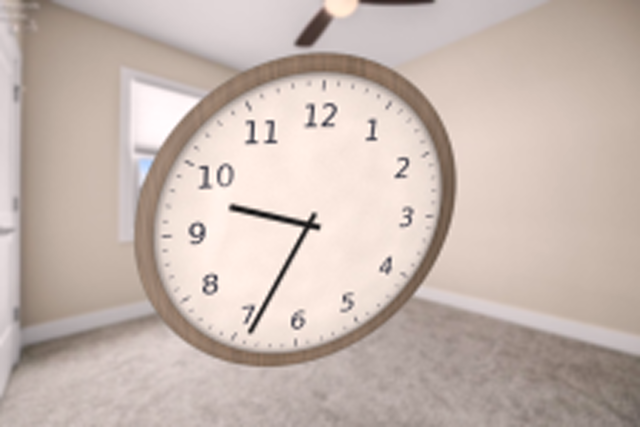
9h34
